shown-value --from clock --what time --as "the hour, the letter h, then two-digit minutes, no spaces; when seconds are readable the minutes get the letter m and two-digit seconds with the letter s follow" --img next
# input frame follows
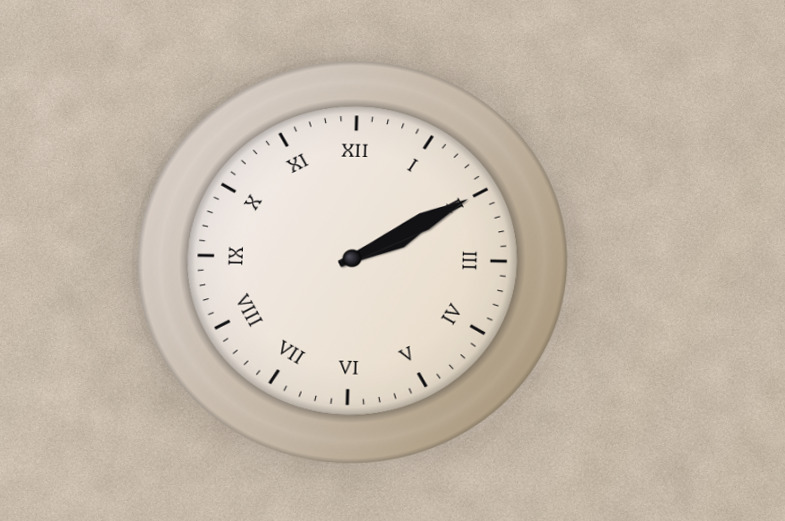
2h10
